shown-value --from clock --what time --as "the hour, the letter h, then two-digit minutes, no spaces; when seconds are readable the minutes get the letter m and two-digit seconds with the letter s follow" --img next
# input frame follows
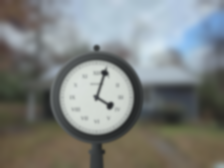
4h03
